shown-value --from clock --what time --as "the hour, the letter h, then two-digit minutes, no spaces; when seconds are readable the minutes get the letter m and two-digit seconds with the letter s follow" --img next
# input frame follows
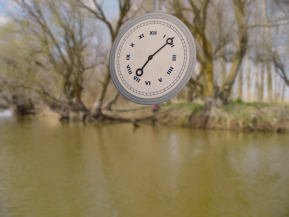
7h08
